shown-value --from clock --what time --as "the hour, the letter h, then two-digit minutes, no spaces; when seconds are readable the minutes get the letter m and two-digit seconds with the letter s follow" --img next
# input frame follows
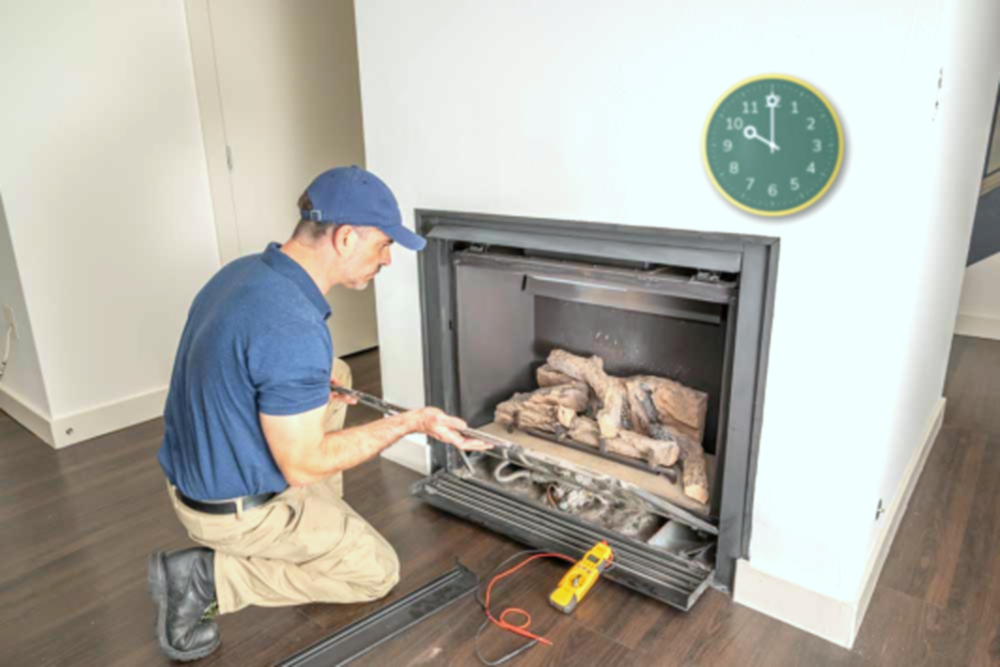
10h00
